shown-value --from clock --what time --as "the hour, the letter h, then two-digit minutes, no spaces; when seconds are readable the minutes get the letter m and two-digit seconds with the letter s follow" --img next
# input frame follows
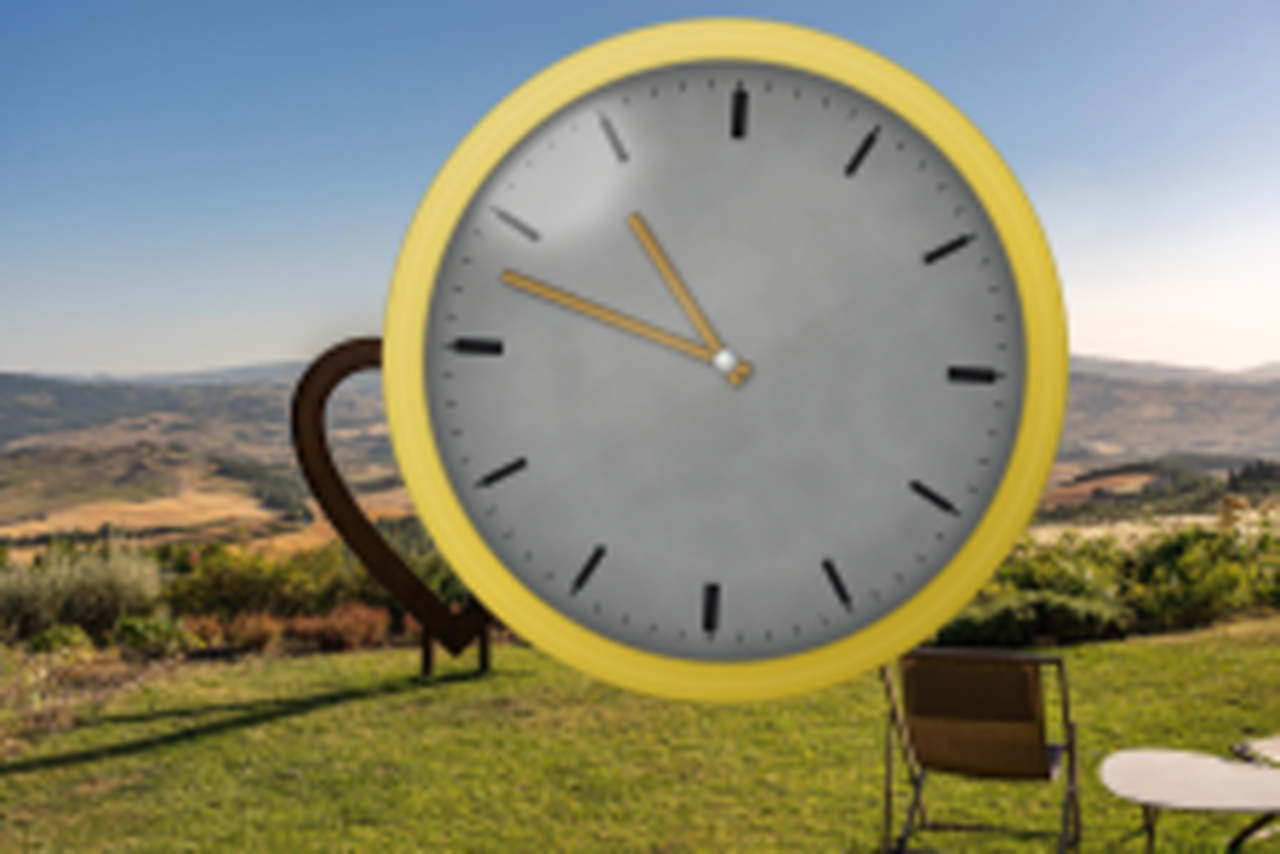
10h48
